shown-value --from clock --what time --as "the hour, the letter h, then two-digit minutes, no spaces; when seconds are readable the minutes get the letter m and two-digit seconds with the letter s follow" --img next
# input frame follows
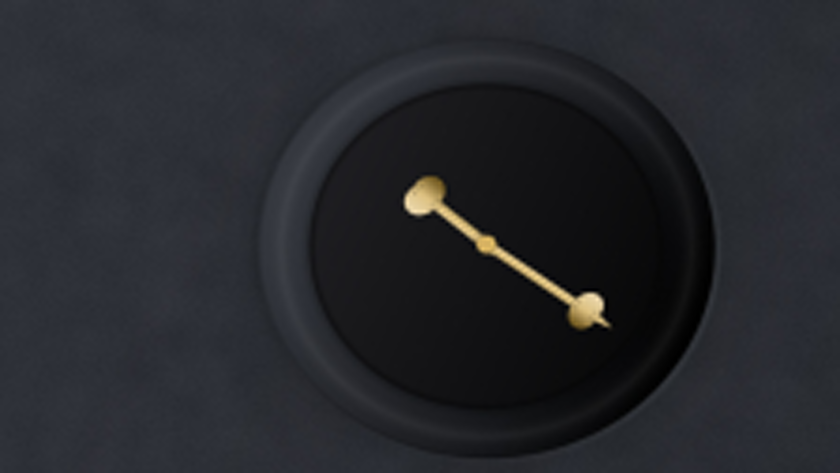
10h21
